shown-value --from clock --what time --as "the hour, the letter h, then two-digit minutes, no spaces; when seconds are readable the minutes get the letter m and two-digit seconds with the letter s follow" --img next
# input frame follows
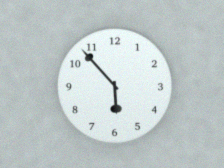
5h53
